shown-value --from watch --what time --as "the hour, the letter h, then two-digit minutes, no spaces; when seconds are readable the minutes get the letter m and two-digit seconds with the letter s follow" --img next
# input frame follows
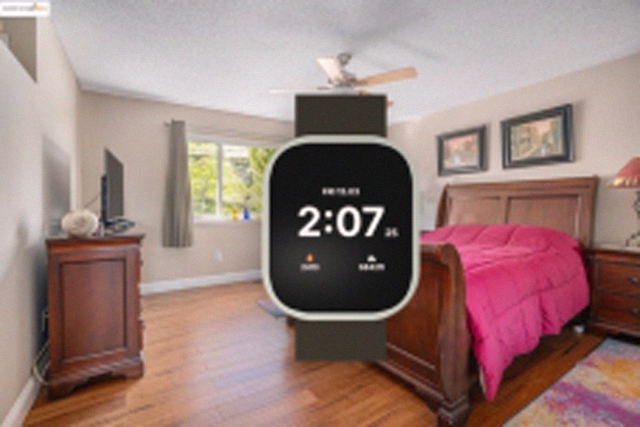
2h07
